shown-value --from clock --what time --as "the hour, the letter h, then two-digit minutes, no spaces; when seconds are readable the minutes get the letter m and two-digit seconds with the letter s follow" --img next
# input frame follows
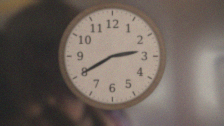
2h40
